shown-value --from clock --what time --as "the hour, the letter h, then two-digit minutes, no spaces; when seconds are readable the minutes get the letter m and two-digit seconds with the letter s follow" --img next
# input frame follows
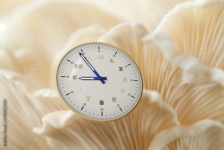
8h54
